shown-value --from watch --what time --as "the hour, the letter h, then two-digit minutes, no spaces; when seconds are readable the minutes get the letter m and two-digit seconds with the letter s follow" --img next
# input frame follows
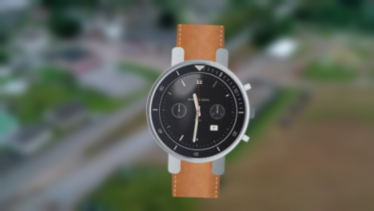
11h31
